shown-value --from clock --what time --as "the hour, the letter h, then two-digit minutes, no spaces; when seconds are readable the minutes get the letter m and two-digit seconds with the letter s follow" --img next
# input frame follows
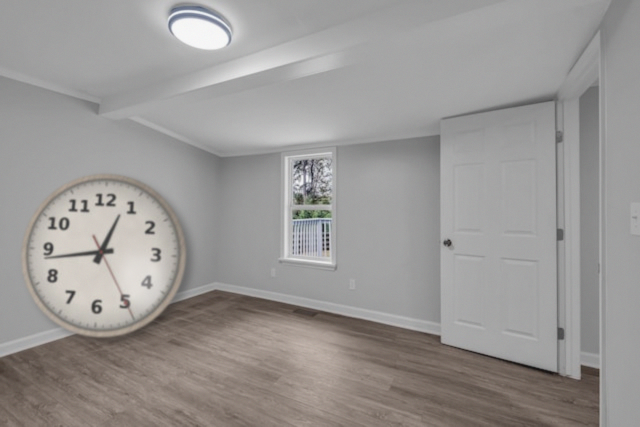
12h43m25s
